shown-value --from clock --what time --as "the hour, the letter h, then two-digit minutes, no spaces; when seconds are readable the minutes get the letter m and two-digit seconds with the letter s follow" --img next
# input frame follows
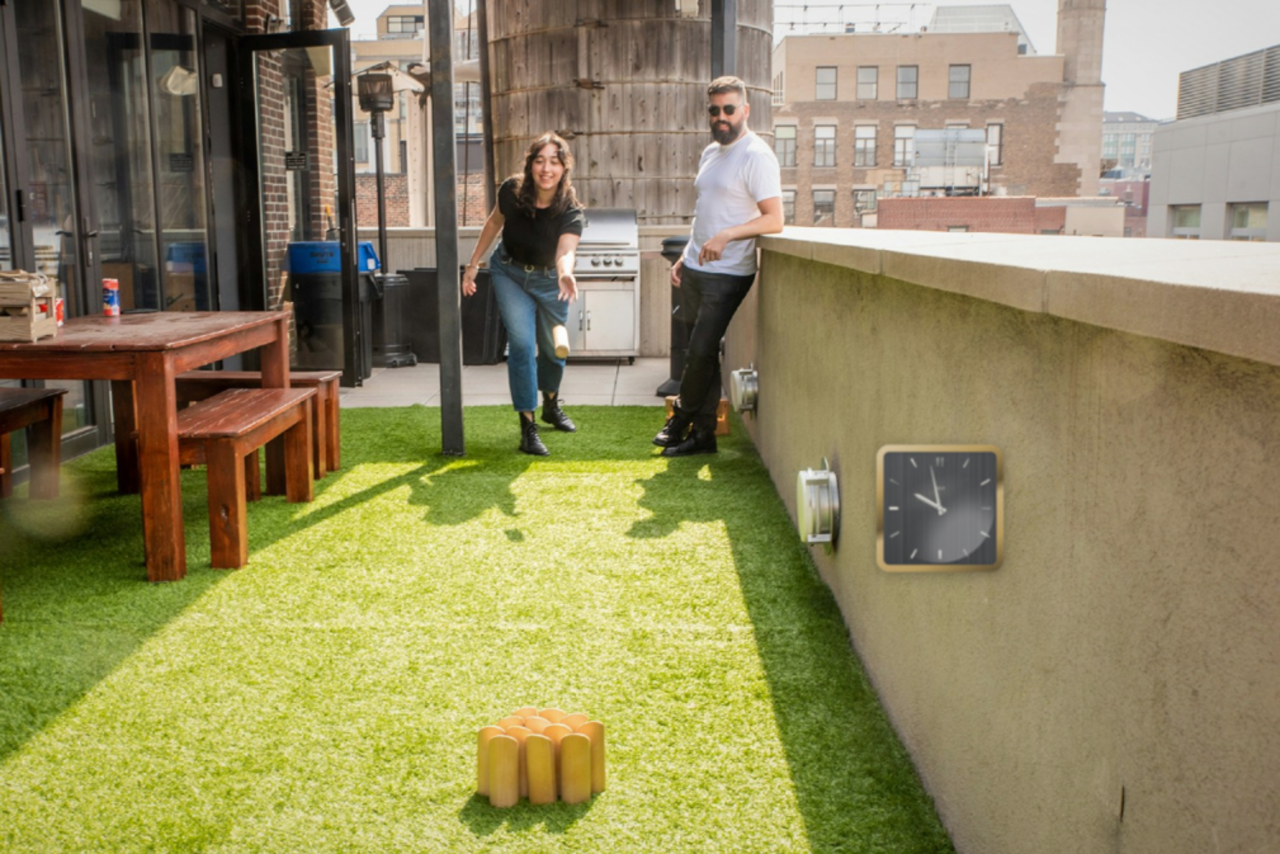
9h58
